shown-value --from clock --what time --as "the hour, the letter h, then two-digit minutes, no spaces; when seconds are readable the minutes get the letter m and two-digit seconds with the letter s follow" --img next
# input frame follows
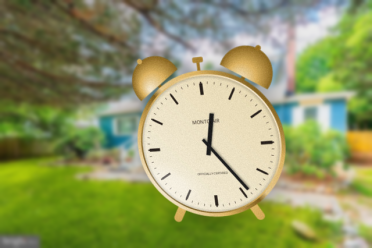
12h24
